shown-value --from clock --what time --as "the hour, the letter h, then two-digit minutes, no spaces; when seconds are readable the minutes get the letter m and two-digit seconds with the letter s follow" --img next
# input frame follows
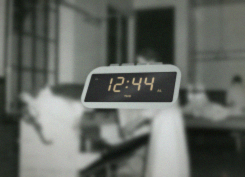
12h44
